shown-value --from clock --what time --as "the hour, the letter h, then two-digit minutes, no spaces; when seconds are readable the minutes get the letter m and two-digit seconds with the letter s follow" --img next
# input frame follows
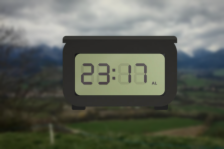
23h17
